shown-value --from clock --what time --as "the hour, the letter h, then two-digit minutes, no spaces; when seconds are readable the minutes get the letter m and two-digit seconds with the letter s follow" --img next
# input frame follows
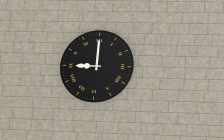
9h00
